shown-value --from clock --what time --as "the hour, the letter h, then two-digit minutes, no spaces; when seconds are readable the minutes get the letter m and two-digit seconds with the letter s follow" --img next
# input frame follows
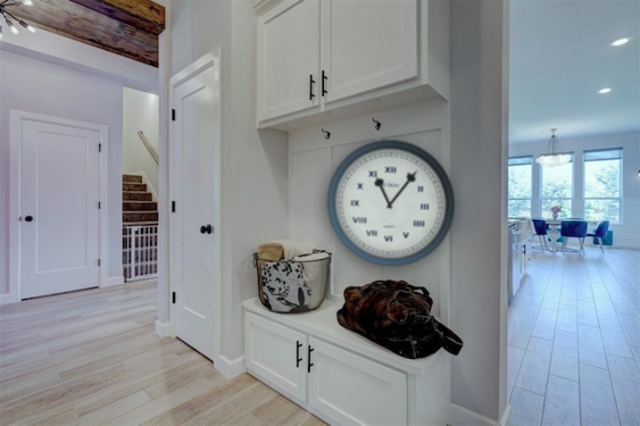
11h06
